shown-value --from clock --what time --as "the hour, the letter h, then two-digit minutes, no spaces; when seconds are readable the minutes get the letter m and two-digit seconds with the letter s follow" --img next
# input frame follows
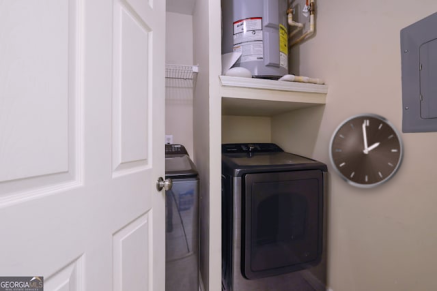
1h59
